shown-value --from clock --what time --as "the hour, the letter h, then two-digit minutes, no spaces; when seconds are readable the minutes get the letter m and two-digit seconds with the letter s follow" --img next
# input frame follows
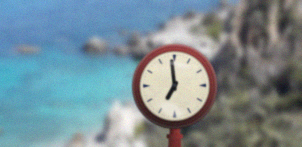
6h59
